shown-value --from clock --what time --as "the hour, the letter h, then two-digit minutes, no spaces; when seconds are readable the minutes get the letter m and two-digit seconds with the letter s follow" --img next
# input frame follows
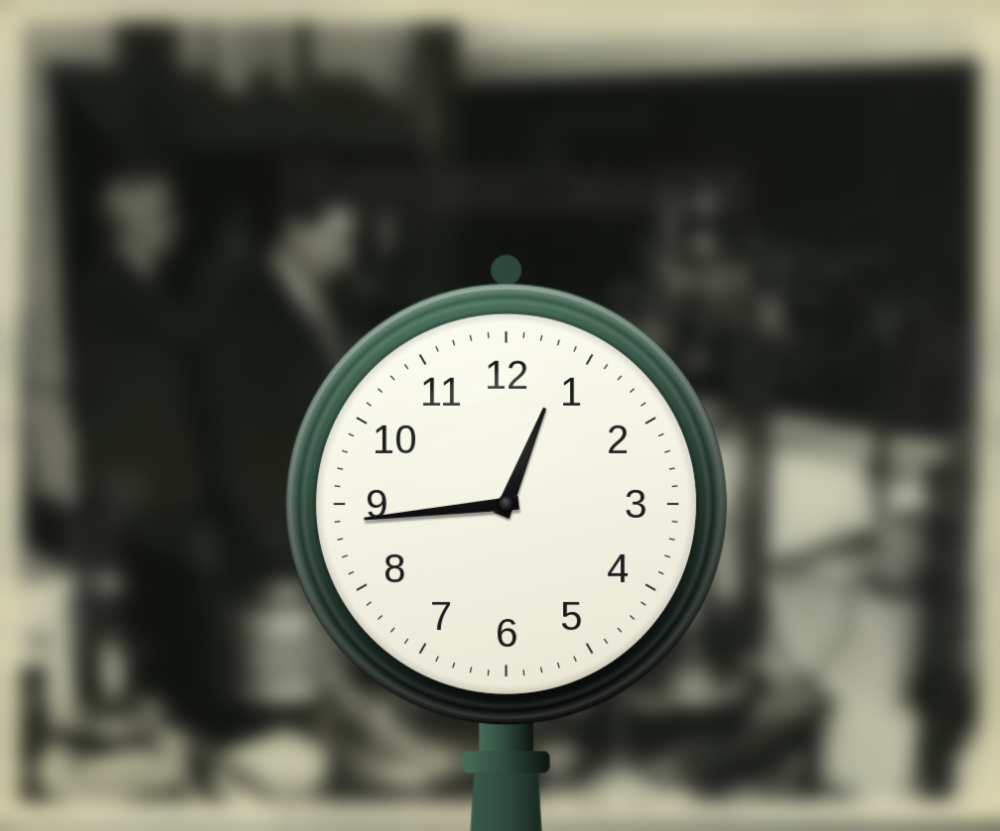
12h44
